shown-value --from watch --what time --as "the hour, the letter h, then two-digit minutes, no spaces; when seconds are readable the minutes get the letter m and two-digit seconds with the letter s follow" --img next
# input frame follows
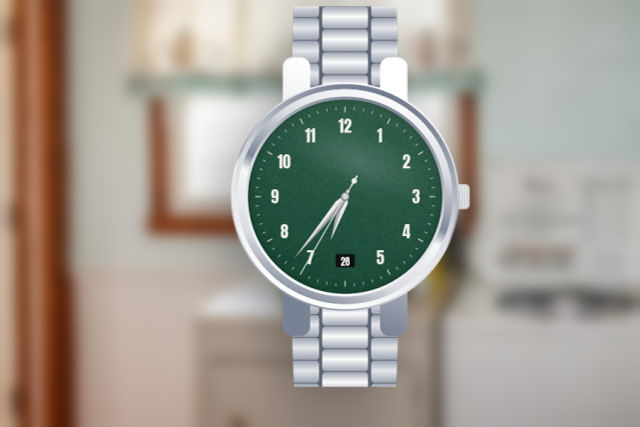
6h36m35s
